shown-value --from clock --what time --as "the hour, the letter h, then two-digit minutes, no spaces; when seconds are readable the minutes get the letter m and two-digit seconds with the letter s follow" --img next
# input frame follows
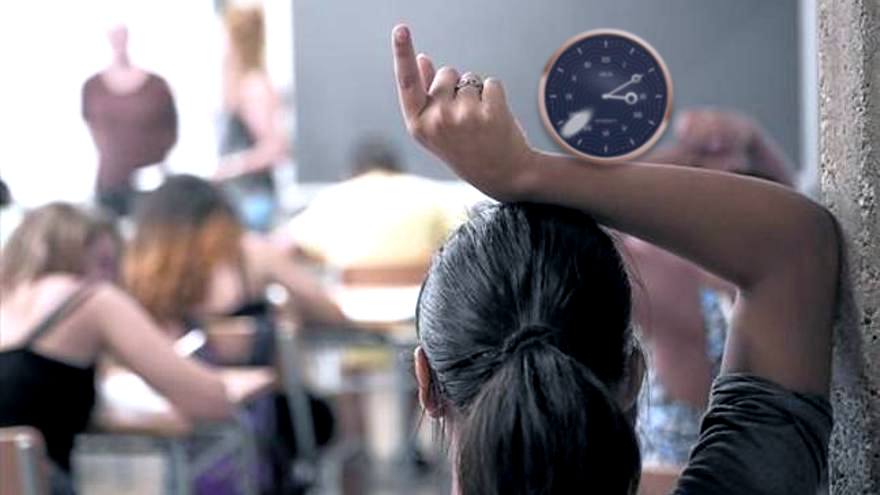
3h10
